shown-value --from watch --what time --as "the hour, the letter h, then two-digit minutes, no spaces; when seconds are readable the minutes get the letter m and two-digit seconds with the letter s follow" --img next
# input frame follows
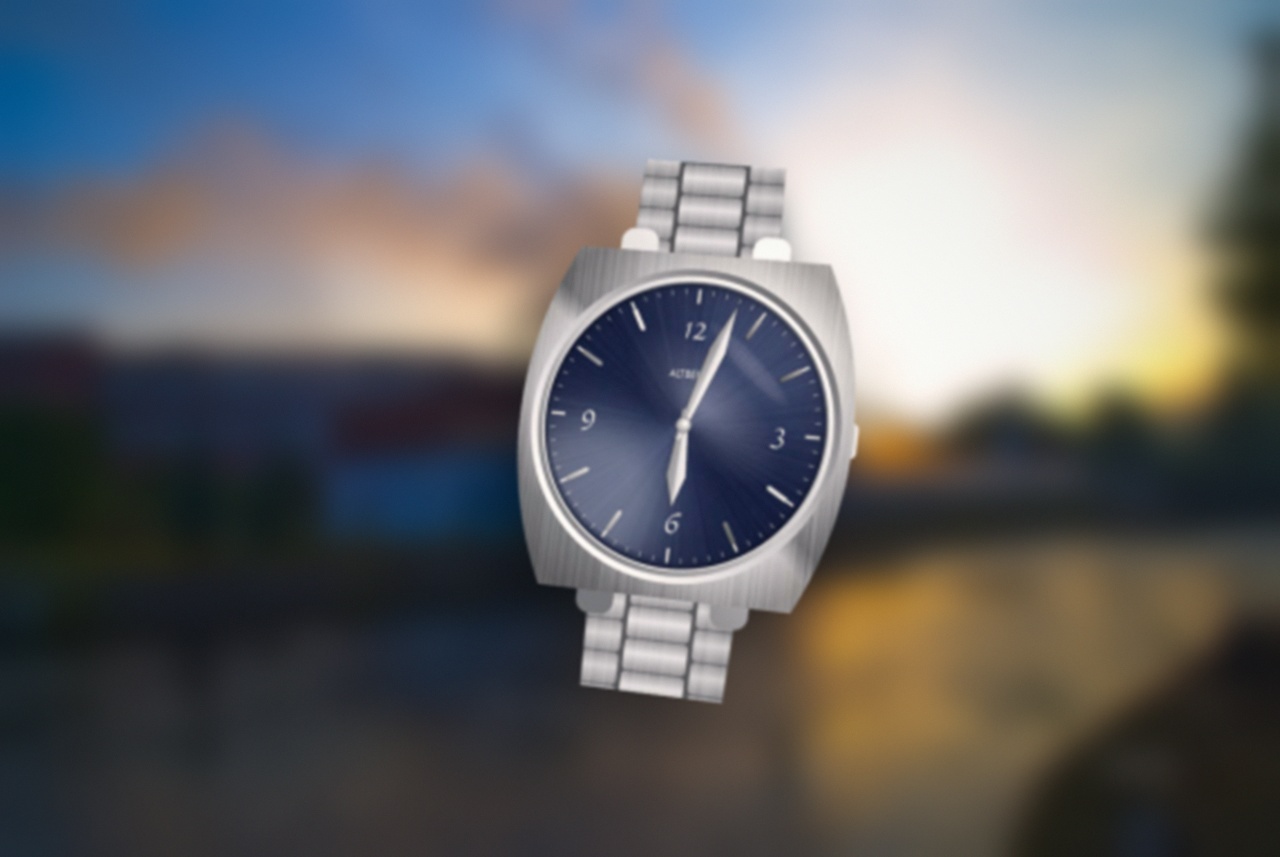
6h03
